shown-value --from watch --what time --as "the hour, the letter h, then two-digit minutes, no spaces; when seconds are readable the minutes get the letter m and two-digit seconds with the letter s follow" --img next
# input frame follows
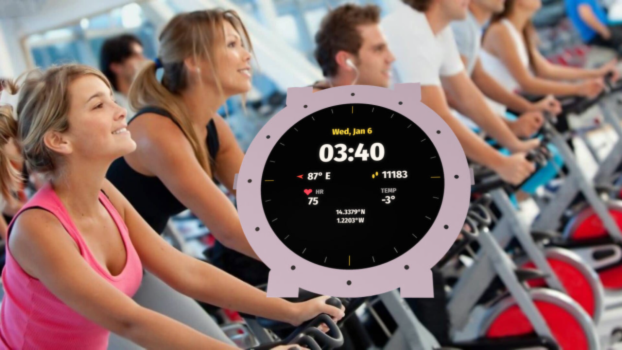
3h40
